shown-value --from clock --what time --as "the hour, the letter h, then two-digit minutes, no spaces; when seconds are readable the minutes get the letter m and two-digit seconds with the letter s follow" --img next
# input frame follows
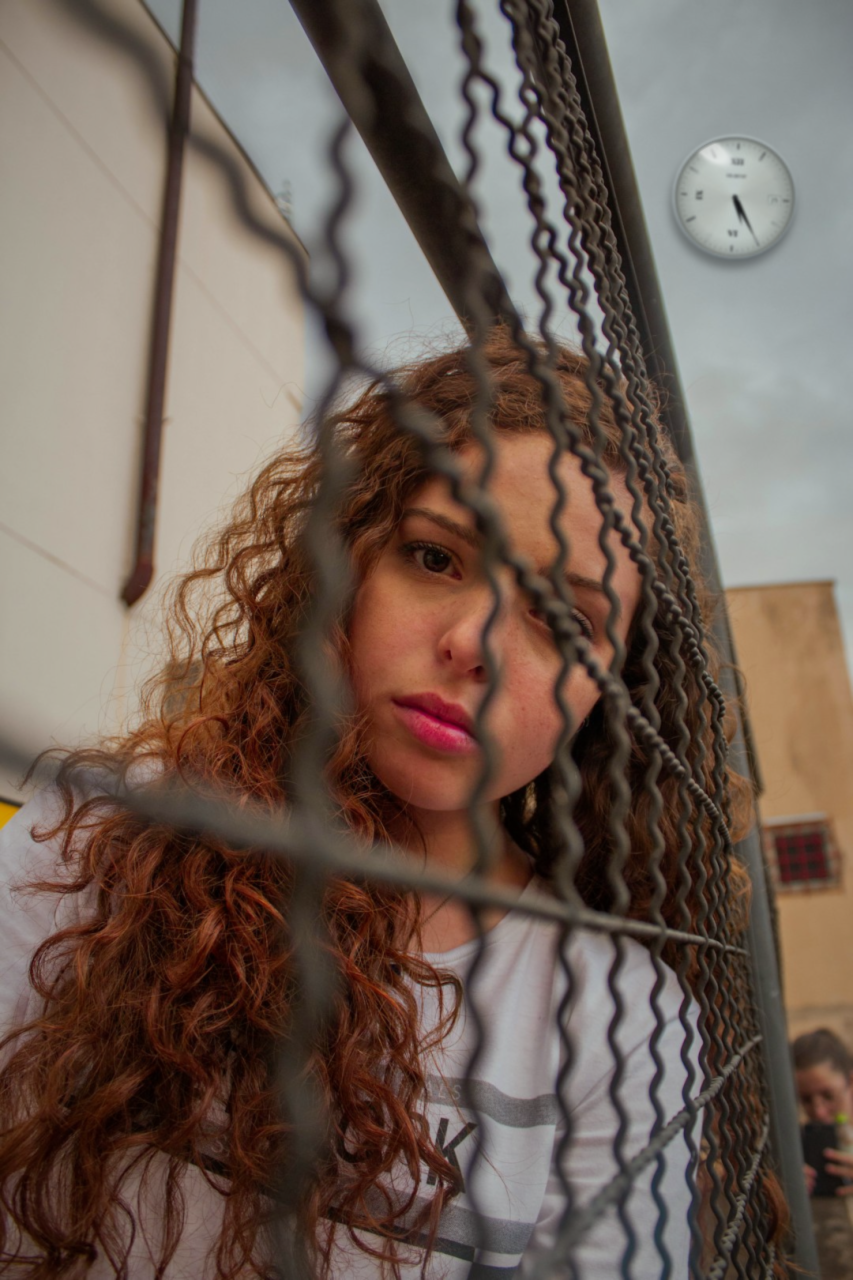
5h25
